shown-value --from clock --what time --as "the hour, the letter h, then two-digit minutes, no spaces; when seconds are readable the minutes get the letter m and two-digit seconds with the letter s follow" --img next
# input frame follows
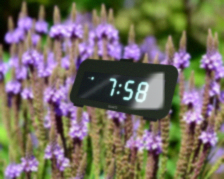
7h58
